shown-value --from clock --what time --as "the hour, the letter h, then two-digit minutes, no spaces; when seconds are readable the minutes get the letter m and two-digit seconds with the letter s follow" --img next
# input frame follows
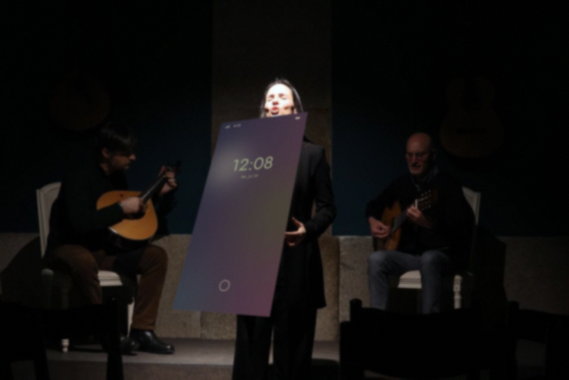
12h08
